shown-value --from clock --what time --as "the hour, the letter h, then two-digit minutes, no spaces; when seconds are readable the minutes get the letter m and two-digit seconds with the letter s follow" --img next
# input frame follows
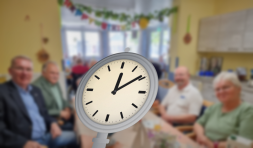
12h09
